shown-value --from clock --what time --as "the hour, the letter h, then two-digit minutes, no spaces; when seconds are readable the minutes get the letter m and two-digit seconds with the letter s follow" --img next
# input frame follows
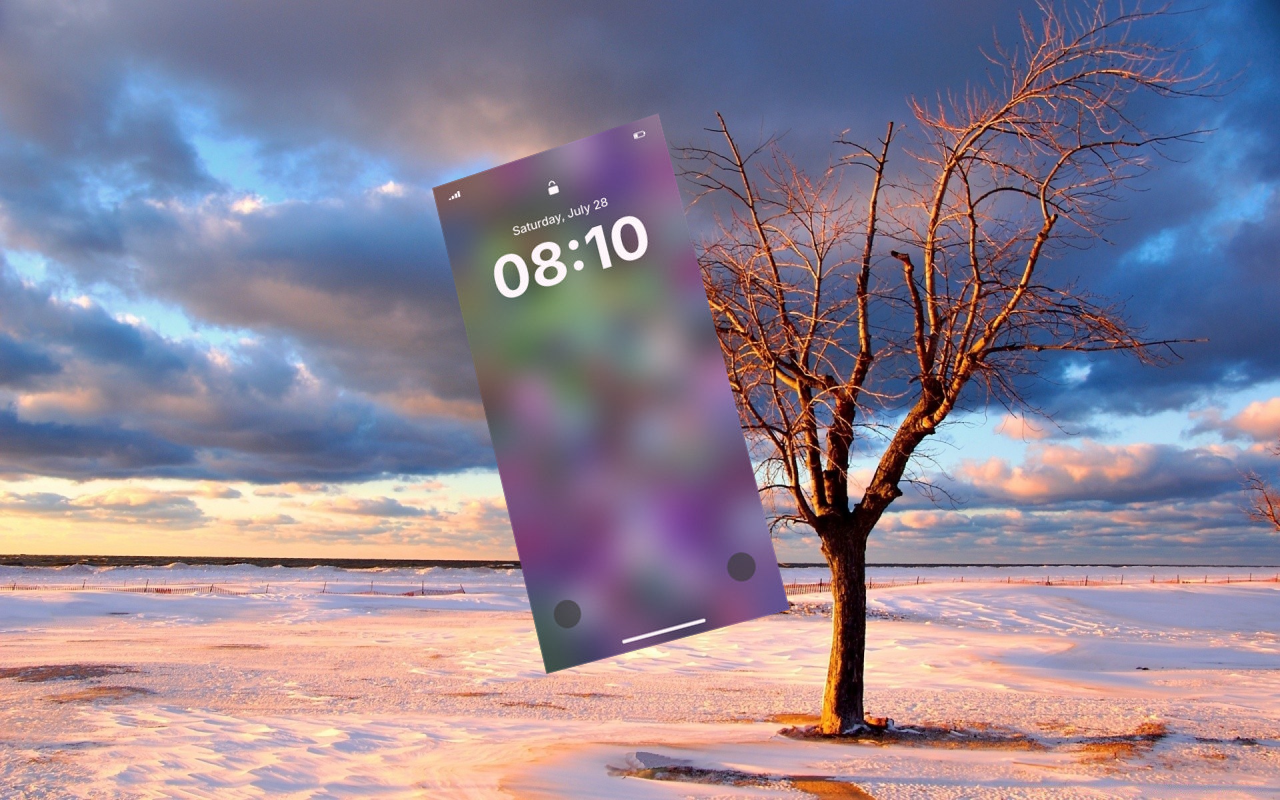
8h10
